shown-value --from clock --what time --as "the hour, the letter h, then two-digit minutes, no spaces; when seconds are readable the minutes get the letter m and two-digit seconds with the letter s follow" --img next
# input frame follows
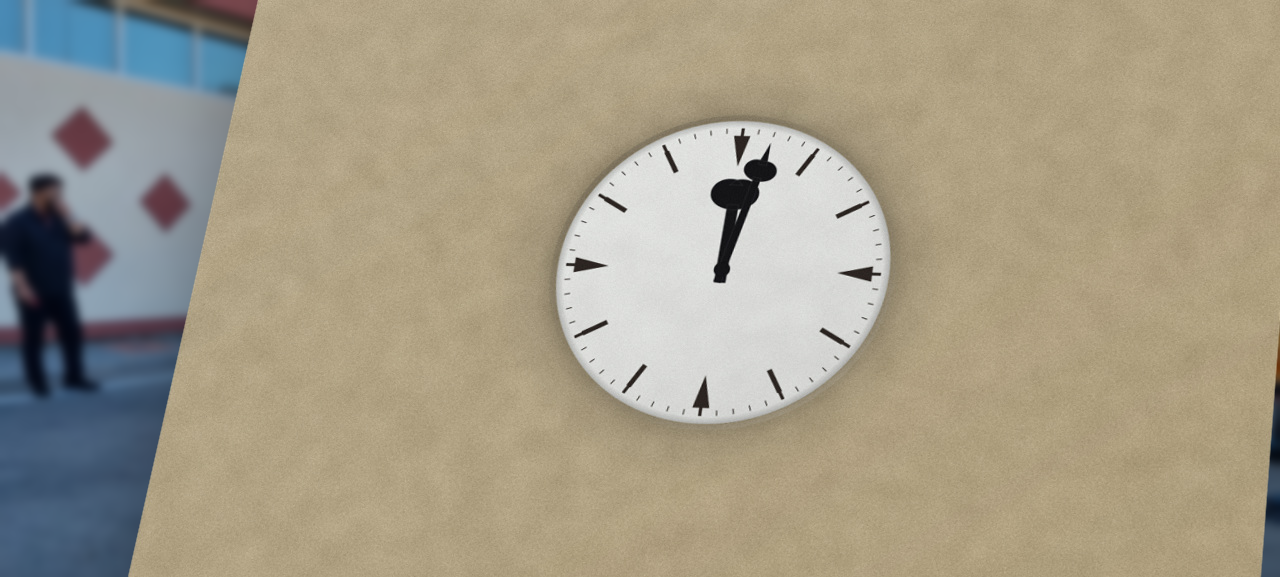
12h02
